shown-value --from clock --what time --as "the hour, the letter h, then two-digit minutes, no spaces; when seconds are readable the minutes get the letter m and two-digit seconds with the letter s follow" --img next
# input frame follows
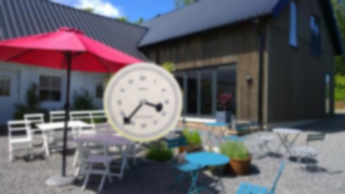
3h37
